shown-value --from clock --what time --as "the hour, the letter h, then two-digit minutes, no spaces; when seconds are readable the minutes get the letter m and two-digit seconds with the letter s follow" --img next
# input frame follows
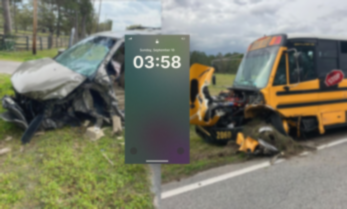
3h58
